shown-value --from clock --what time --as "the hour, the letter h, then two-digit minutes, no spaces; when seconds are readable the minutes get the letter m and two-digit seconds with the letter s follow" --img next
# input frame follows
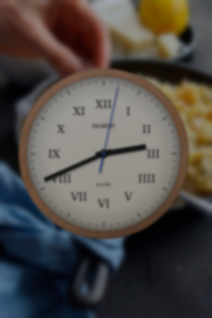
2h41m02s
